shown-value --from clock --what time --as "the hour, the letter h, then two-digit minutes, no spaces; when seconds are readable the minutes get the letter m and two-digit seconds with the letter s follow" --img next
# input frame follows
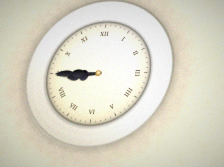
8h45
